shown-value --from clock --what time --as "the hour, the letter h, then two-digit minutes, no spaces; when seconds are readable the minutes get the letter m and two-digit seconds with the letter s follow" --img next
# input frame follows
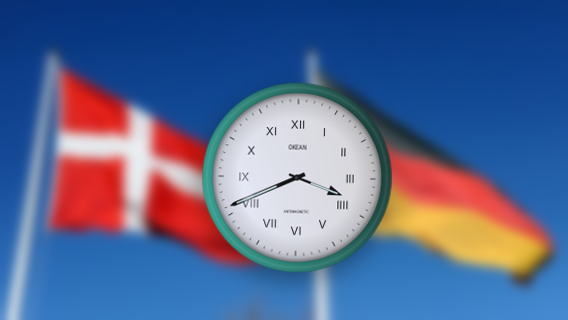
3h41
